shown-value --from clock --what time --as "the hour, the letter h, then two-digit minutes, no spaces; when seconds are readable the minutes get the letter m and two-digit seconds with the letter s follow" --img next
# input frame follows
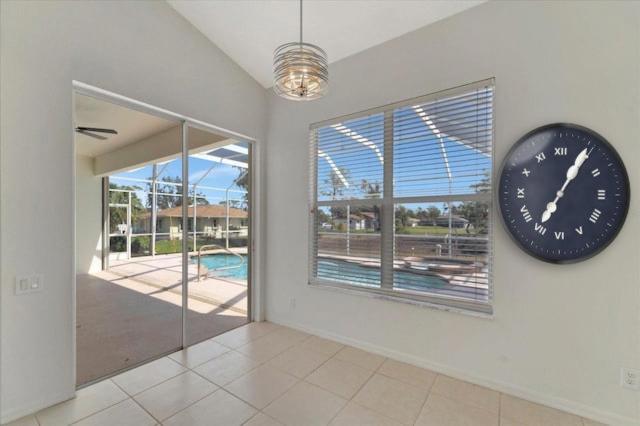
7h05m06s
